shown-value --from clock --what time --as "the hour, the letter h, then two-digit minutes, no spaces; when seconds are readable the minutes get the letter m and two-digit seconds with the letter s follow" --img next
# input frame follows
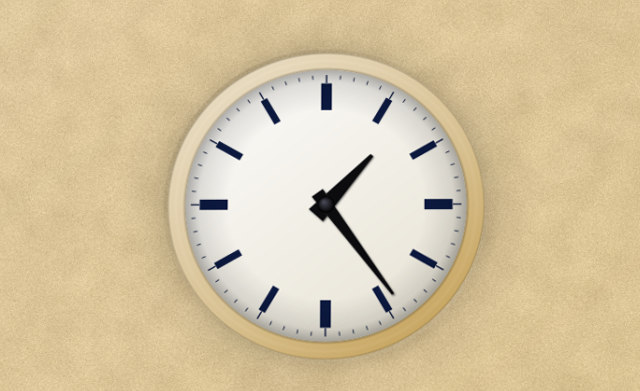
1h24
